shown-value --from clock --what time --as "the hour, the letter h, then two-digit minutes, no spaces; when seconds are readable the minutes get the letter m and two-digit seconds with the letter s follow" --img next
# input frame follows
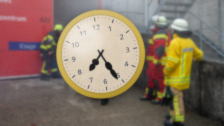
7h26
